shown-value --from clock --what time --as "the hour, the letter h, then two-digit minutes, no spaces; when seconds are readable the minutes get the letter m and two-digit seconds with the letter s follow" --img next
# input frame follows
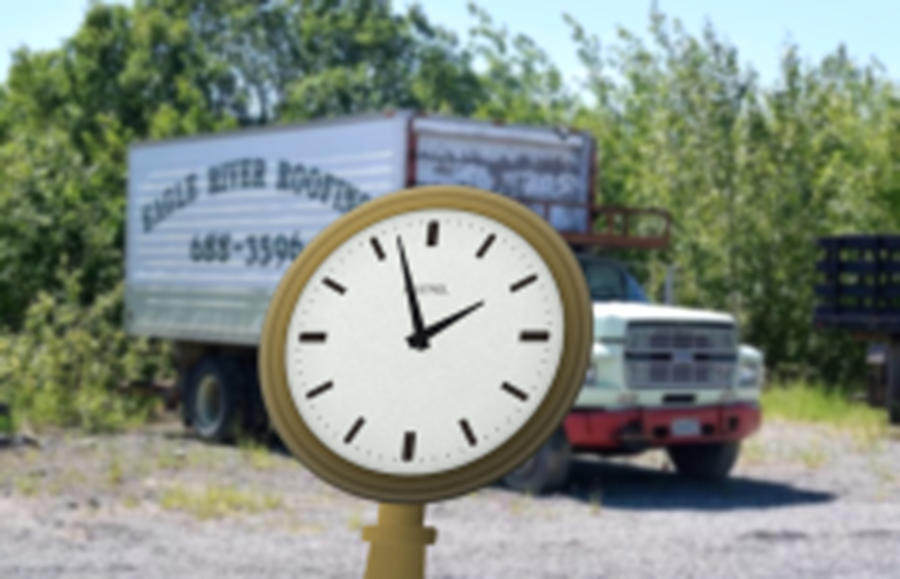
1h57
